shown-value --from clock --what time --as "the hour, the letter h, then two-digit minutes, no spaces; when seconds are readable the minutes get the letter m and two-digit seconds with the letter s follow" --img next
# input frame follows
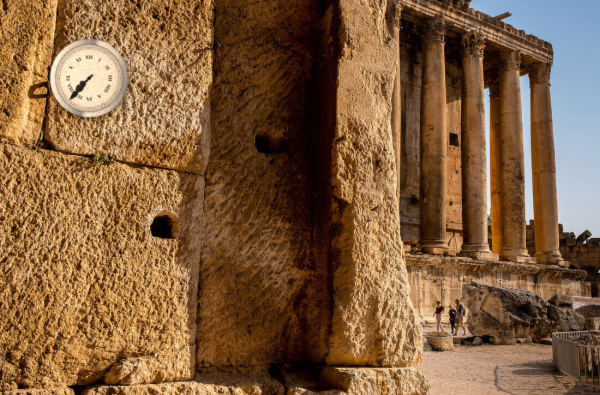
7h37
